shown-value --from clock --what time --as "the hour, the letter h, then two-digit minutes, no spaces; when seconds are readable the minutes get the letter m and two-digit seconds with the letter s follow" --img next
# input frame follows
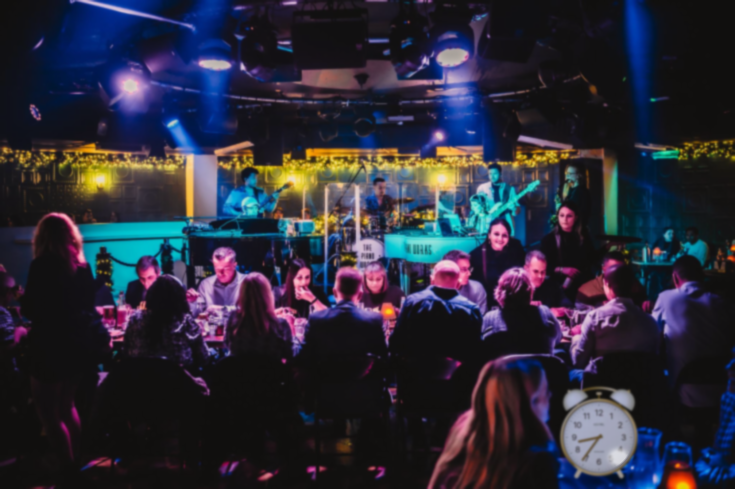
8h36
